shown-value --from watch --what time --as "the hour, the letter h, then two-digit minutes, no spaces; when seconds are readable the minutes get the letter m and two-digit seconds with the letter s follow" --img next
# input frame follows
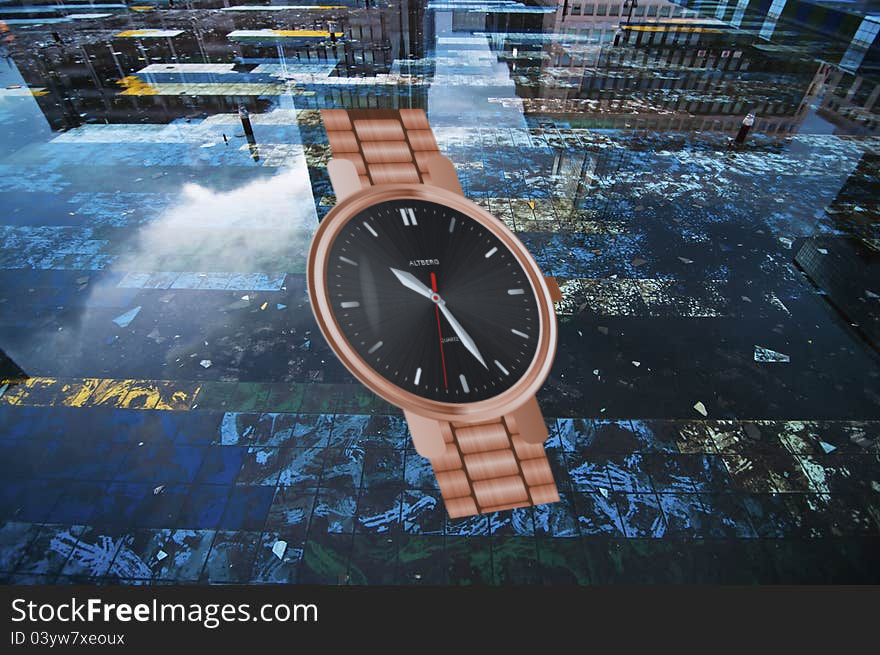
10h26m32s
